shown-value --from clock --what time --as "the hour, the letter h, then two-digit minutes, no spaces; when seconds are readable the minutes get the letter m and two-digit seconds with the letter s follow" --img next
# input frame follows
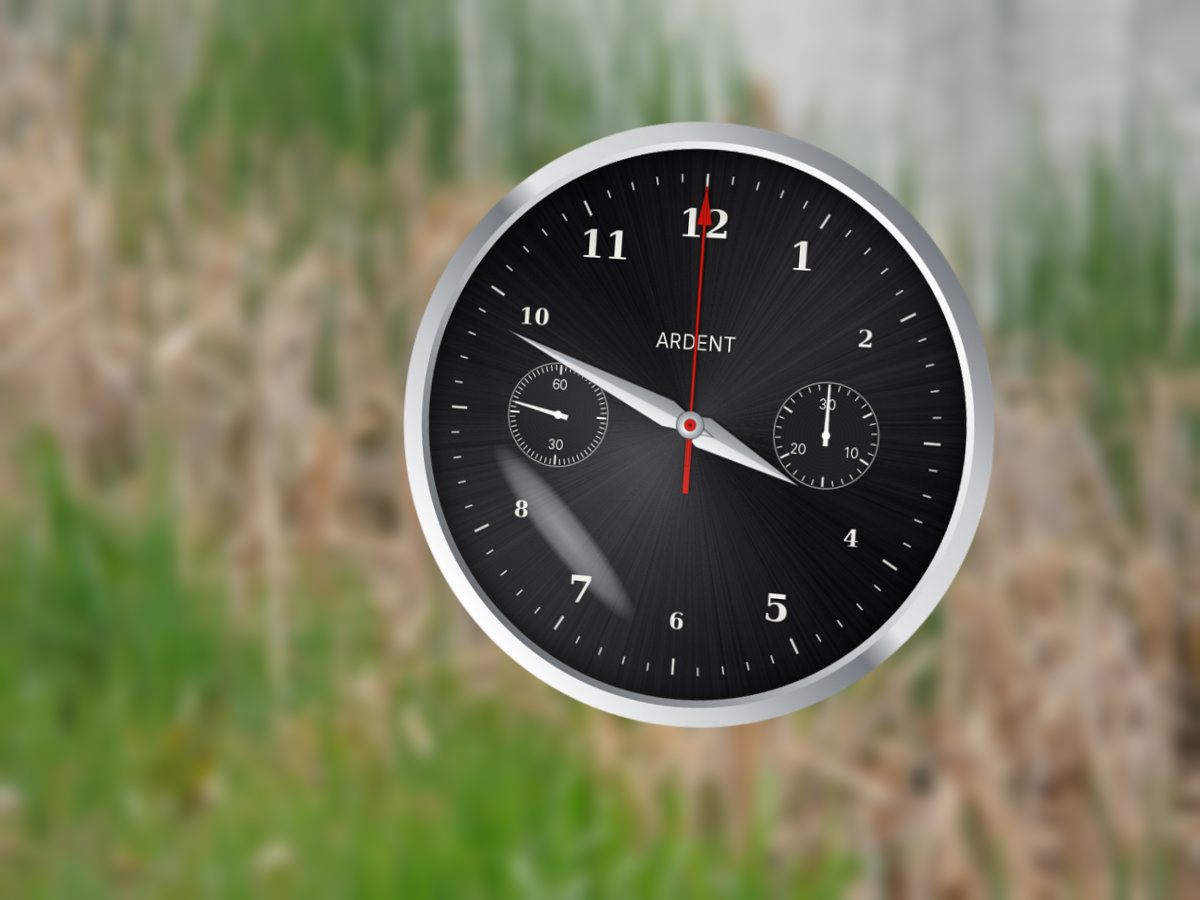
3h48m47s
